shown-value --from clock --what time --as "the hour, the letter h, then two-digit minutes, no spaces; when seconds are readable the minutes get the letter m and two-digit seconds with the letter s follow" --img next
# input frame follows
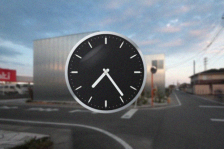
7h24
